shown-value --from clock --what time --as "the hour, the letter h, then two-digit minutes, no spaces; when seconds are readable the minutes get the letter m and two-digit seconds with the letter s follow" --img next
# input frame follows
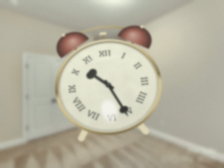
10h26
